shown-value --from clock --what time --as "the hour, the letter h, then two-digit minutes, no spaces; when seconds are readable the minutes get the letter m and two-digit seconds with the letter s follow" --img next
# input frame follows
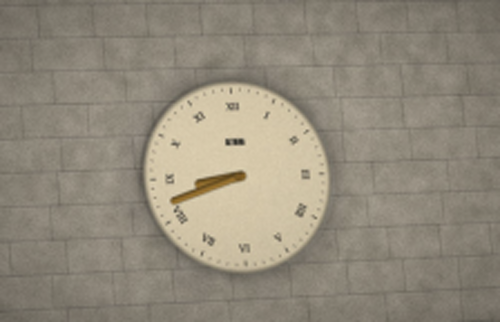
8h42
